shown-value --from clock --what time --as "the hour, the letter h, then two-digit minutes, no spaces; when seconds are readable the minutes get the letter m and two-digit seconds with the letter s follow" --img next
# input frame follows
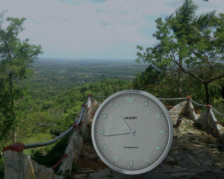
10h44
